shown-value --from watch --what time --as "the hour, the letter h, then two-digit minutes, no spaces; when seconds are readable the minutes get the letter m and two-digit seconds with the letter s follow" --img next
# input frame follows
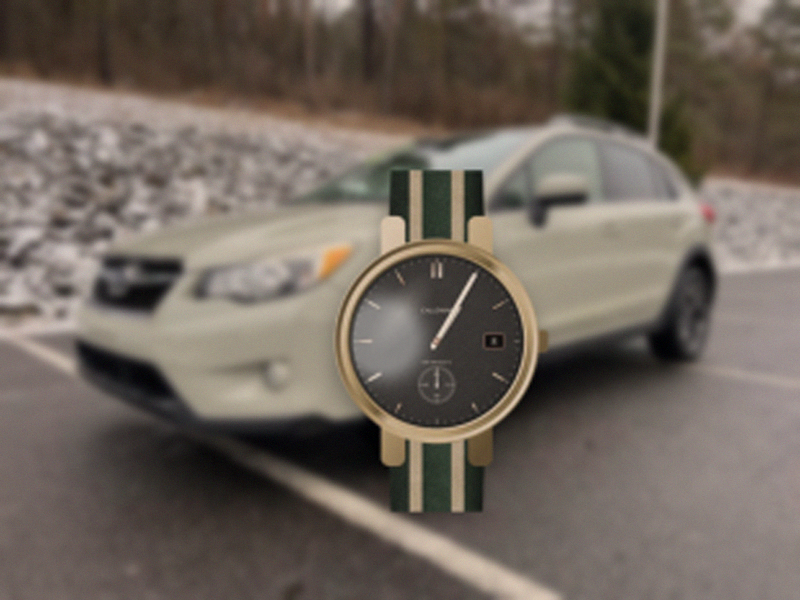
1h05
